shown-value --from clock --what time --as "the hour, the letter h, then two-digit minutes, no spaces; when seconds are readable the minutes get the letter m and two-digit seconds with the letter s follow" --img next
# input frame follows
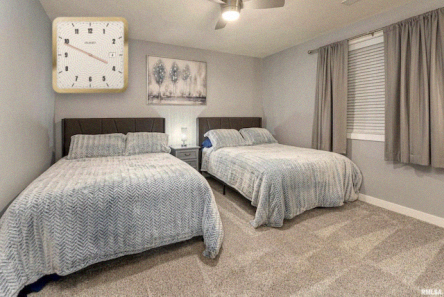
3h49
